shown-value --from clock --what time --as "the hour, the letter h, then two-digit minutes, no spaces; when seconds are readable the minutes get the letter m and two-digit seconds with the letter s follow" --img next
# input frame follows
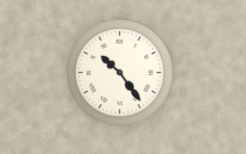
10h24
